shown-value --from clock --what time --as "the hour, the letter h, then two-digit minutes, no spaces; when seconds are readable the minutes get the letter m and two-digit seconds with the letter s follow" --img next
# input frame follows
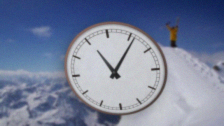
11h06
